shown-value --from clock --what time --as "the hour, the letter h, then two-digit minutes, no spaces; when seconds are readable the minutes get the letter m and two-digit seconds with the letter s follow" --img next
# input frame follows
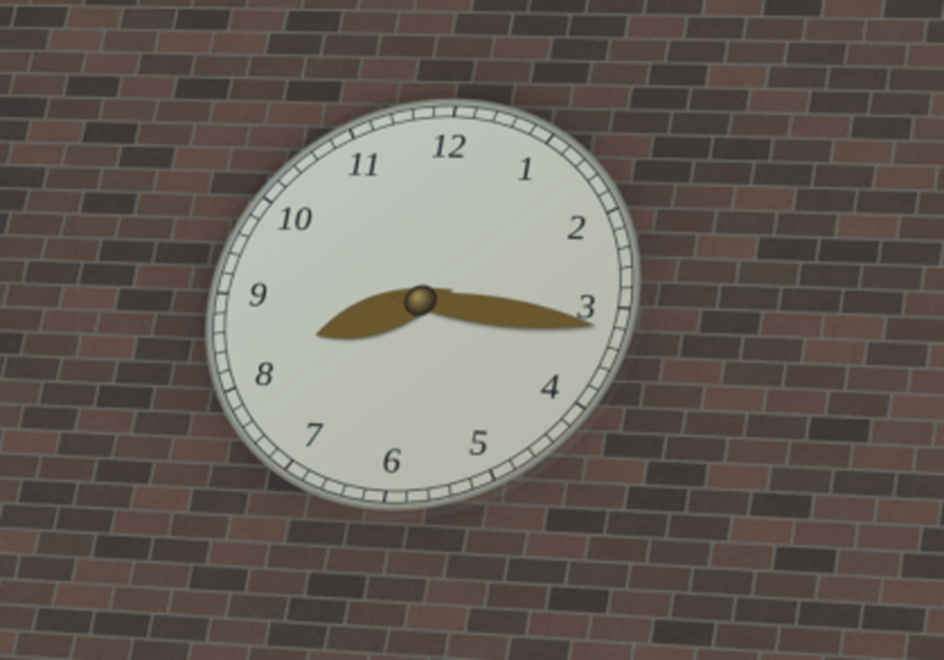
8h16
